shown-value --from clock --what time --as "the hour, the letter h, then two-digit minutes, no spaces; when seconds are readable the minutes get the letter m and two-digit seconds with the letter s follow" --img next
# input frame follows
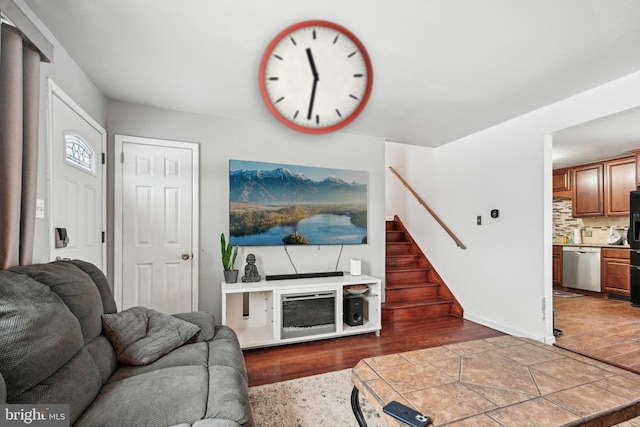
11h32
